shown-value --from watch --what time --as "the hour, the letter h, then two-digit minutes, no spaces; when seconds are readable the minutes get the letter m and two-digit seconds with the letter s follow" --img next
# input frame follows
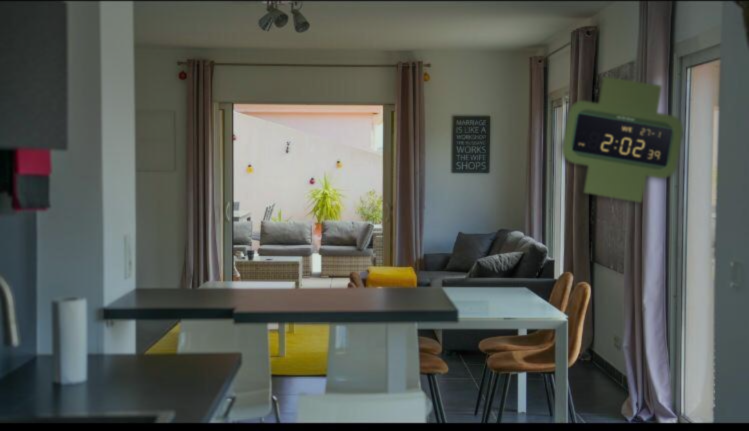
2h02
